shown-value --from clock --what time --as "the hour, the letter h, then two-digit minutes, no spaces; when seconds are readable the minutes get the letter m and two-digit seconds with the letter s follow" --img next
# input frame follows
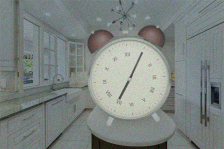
7h05
